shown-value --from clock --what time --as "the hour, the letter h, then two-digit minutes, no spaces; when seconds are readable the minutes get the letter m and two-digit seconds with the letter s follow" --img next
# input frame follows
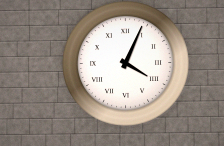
4h04
